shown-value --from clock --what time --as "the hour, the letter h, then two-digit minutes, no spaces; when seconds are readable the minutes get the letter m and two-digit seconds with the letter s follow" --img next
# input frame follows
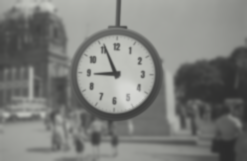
8h56
